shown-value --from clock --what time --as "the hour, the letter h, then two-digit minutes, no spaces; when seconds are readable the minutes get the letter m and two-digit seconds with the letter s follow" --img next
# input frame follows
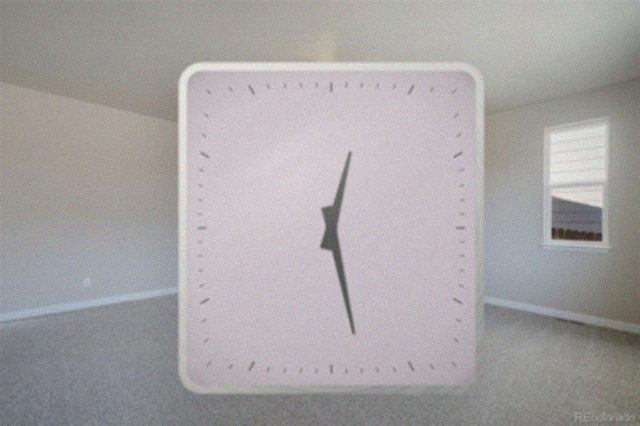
12h28
